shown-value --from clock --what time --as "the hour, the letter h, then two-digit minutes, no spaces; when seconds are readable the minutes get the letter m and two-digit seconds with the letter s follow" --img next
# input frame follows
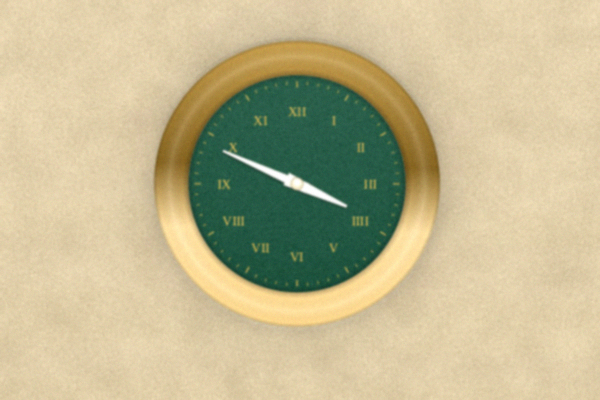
3h49
